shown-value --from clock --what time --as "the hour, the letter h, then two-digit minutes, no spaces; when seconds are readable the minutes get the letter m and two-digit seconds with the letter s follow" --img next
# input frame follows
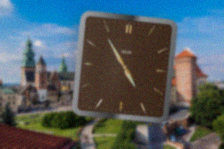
4h54
